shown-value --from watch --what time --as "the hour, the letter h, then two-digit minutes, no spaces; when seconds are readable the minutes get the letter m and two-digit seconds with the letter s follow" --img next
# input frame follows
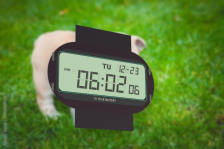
6h02m06s
